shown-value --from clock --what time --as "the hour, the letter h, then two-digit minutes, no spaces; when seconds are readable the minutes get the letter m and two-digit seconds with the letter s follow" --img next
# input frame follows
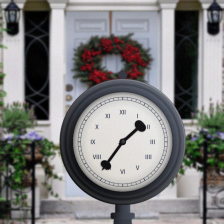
1h36
